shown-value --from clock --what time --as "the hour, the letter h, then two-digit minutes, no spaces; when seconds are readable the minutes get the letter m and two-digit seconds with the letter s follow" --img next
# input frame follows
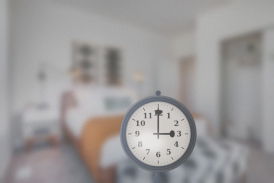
3h00
